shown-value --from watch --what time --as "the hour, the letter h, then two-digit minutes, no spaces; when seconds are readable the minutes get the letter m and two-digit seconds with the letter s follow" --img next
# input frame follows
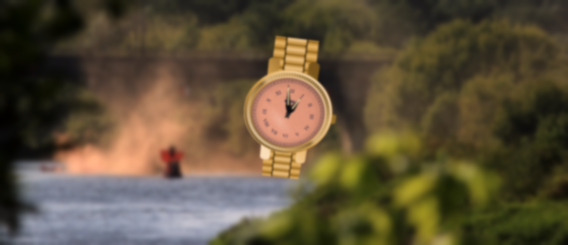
12h59
